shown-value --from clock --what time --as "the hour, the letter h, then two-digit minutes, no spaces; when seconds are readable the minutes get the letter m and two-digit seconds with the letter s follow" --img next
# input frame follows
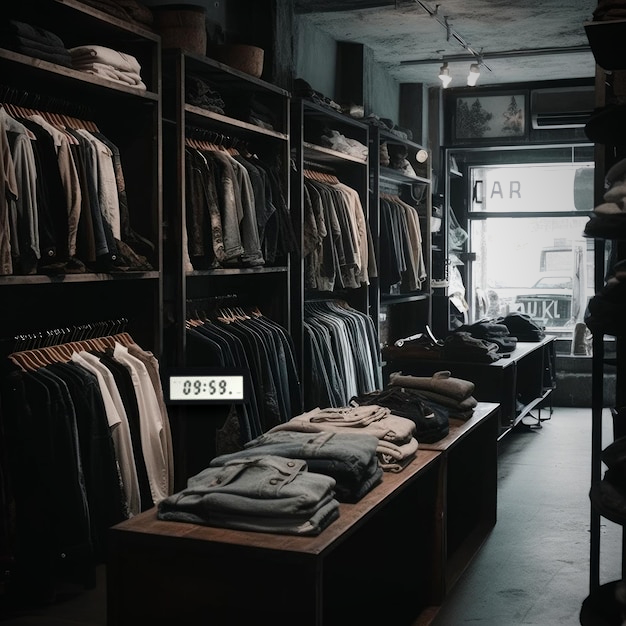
9h59
